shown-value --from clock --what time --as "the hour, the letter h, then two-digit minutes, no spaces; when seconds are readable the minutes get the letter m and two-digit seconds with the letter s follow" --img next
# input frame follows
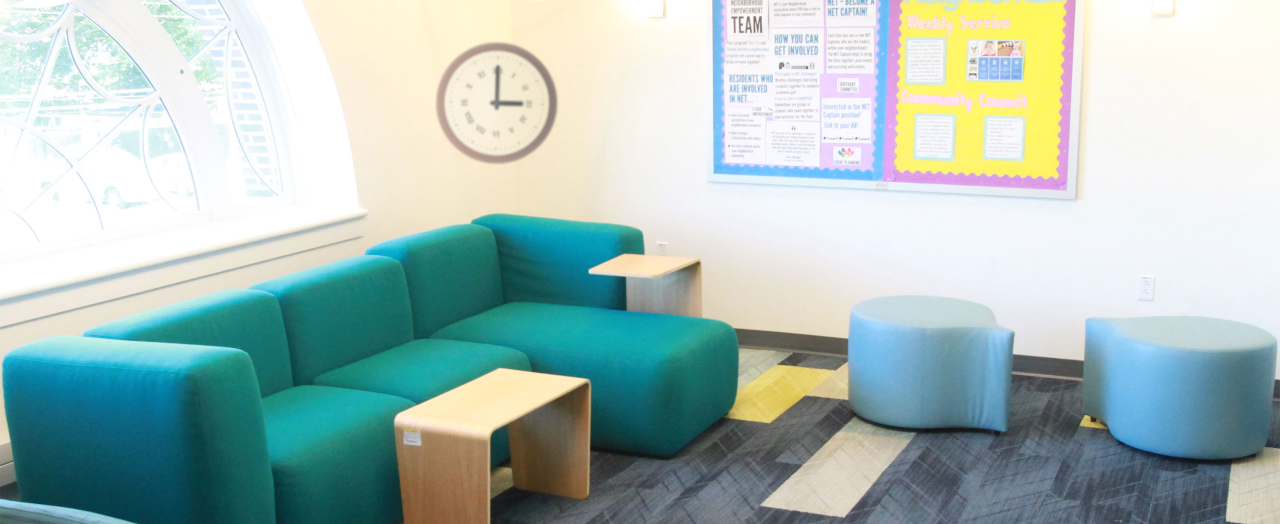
3h00
